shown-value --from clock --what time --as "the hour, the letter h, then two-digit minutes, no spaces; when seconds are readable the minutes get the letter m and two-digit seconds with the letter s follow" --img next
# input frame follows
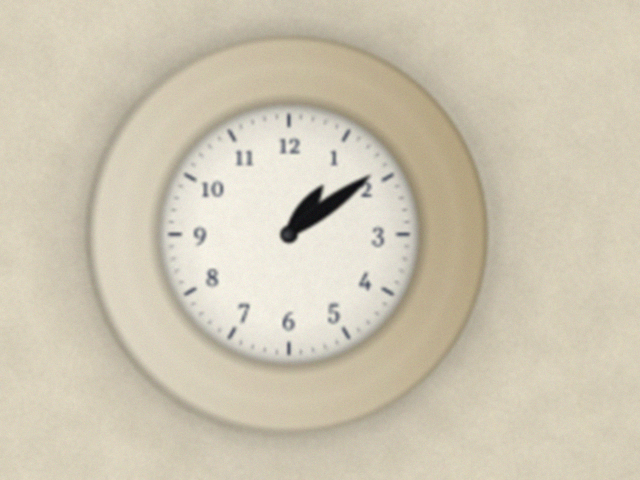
1h09
